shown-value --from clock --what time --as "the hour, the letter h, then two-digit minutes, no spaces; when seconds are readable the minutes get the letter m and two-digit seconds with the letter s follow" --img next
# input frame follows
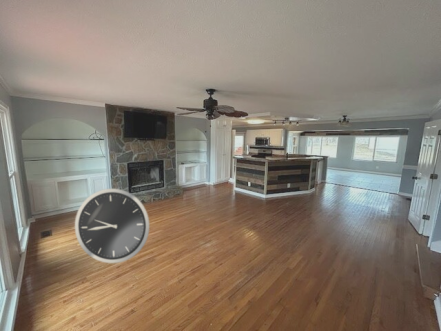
9h44
